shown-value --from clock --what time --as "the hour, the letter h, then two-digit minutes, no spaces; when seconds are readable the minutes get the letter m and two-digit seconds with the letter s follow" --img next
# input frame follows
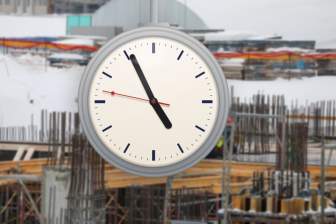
4h55m47s
